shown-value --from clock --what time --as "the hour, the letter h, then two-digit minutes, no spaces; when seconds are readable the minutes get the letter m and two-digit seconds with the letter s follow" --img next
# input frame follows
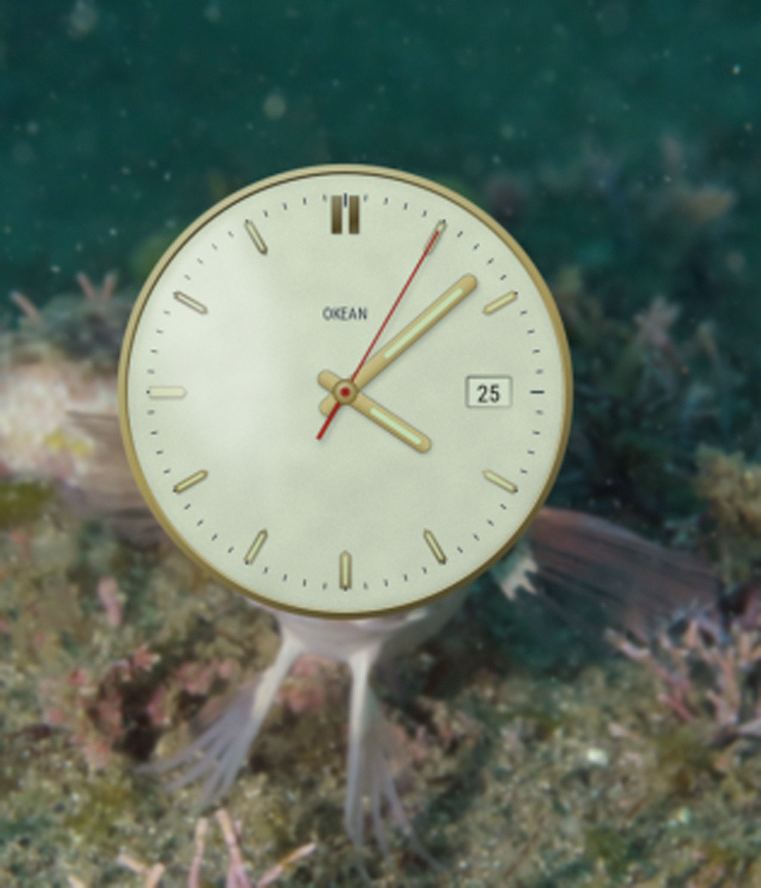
4h08m05s
